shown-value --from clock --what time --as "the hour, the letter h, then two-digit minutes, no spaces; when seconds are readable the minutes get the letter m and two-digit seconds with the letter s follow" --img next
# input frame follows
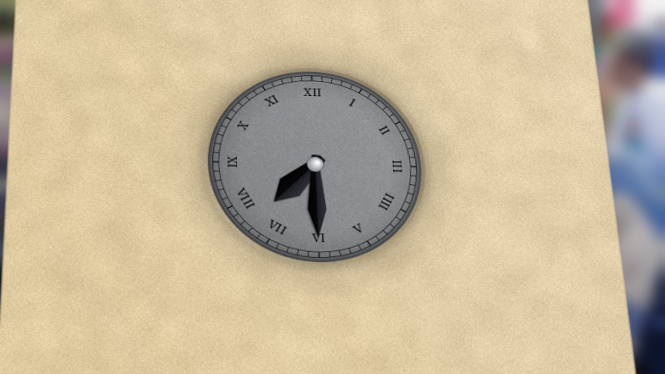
7h30
